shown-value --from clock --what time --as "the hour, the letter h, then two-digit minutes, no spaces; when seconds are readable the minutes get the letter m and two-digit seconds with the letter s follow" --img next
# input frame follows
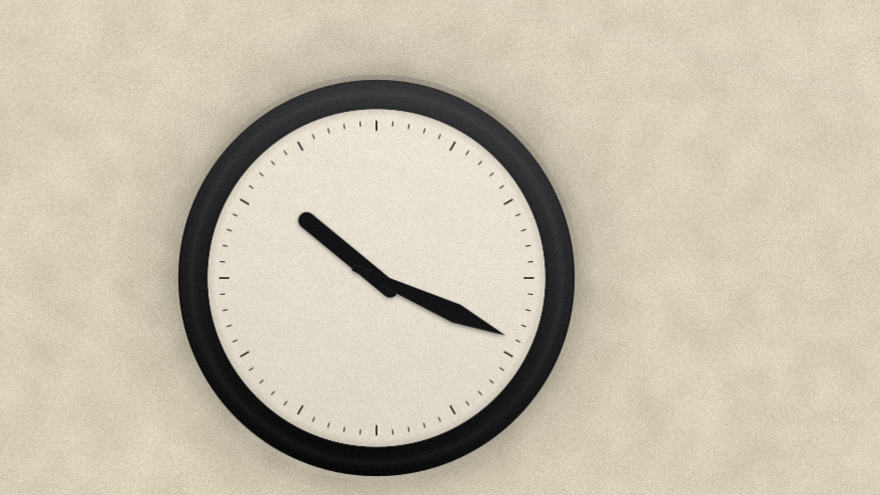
10h19
